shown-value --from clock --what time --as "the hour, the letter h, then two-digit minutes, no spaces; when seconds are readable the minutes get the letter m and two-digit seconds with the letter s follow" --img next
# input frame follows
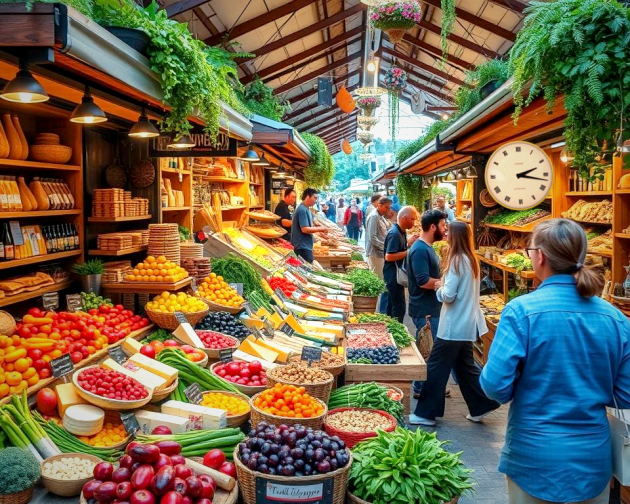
2h17
